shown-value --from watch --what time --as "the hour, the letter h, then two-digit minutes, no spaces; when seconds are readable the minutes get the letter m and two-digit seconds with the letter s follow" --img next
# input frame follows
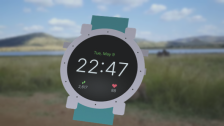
22h47
